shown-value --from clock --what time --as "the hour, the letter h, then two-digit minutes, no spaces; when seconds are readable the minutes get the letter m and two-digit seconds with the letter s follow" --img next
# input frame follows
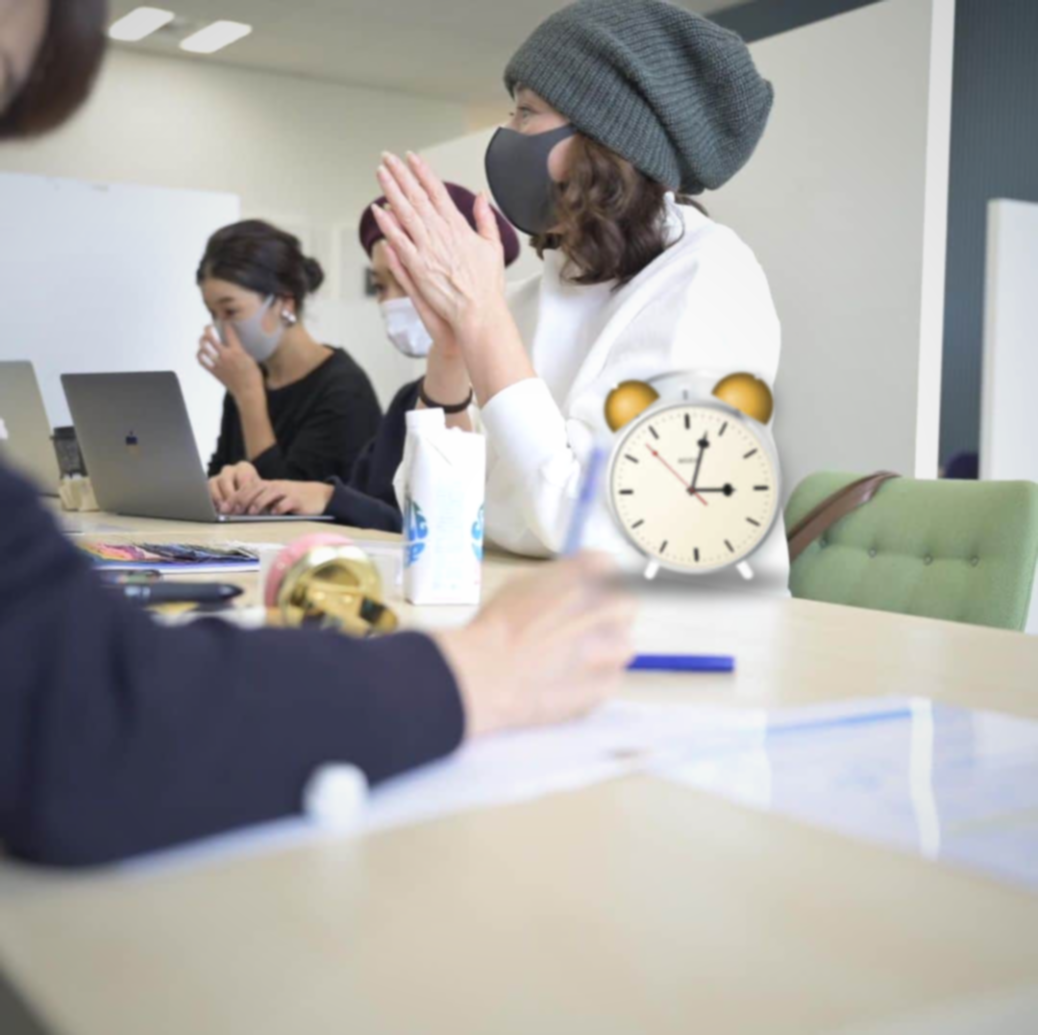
3h02m53s
